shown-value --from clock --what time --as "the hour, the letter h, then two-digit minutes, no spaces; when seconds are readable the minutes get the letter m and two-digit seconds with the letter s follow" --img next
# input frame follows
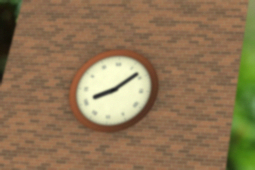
8h08
